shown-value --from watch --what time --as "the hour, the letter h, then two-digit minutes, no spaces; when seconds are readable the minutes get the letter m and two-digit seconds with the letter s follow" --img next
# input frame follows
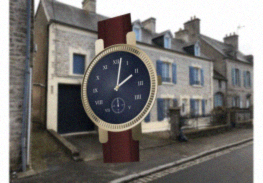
2h02
